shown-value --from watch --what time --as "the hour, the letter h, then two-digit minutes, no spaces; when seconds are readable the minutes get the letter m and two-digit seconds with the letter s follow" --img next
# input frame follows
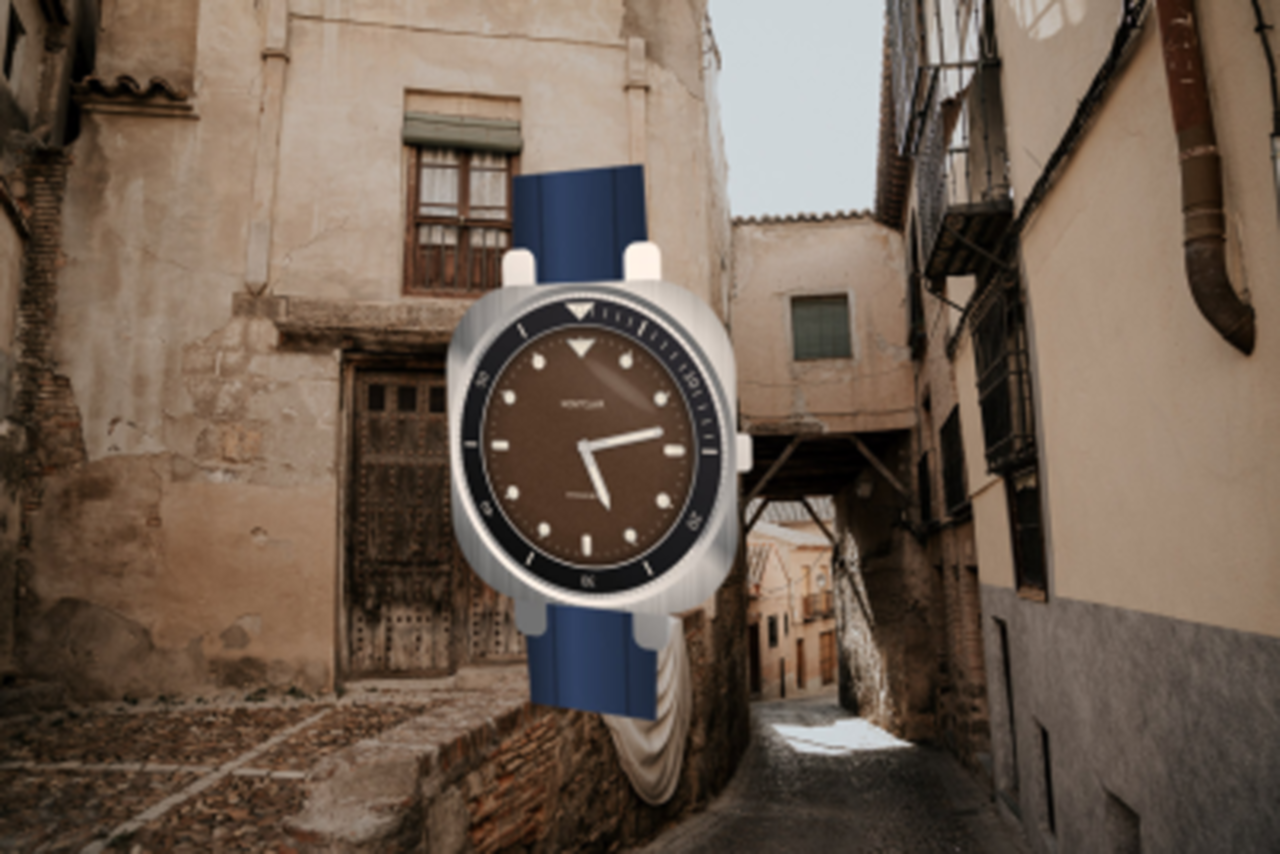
5h13
